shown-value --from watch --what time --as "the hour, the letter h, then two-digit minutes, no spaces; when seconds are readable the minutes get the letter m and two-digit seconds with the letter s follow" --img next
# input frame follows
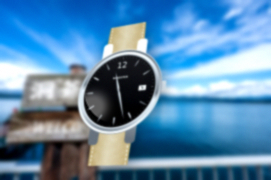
11h27
